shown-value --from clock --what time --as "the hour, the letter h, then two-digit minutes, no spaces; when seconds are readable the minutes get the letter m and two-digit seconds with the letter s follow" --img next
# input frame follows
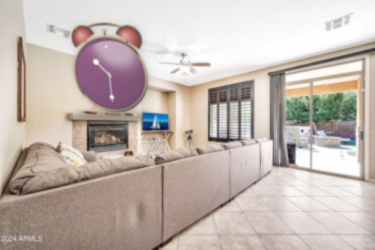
10h30
